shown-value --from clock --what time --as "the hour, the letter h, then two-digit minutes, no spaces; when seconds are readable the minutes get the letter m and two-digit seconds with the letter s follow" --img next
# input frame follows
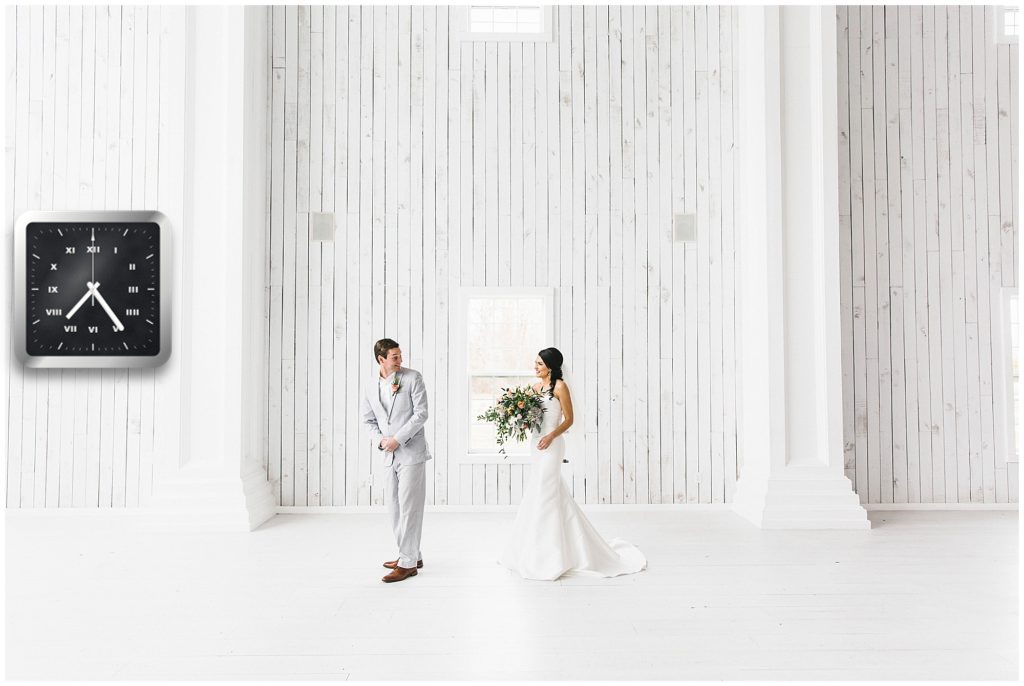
7h24m00s
